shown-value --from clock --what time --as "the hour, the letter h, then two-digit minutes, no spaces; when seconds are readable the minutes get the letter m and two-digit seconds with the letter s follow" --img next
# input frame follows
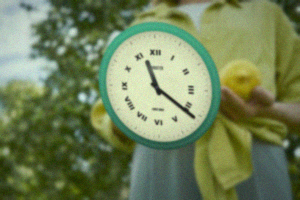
11h21
